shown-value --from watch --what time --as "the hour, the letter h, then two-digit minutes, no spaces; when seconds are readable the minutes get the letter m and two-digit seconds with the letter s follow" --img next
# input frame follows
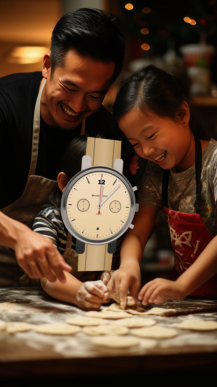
12h07
